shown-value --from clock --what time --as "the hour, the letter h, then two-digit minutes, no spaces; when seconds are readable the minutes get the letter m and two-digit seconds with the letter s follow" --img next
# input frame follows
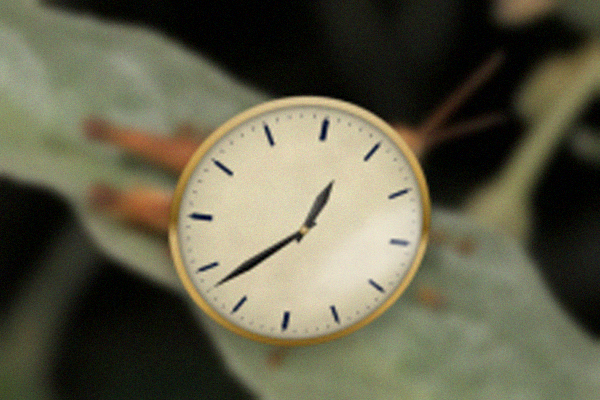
12h38
